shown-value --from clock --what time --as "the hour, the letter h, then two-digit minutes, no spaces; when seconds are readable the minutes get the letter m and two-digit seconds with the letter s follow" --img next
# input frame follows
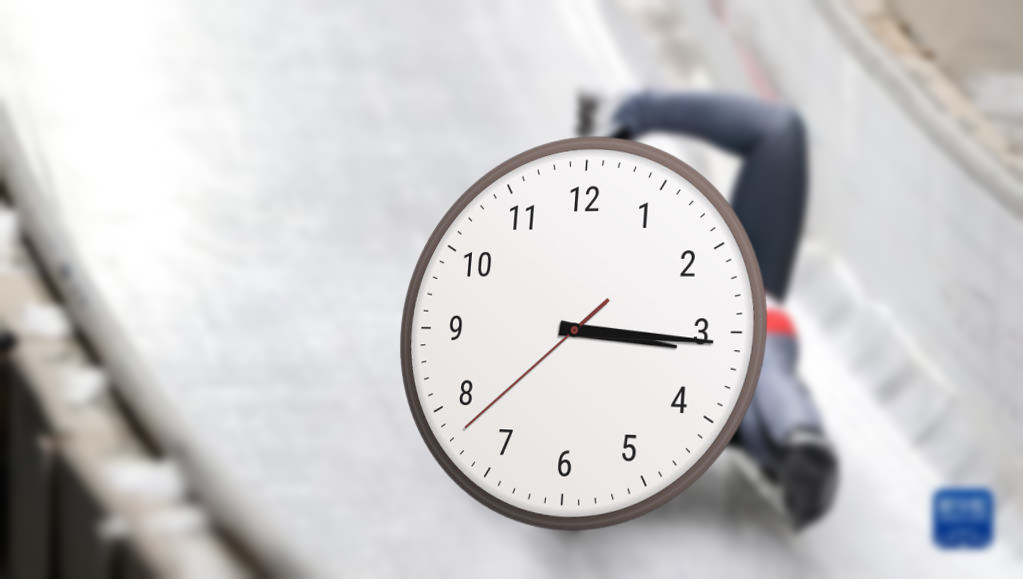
3h15m38s
